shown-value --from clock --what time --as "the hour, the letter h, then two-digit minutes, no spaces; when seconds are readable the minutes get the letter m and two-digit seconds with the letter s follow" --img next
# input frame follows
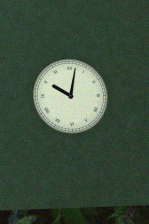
10h02
